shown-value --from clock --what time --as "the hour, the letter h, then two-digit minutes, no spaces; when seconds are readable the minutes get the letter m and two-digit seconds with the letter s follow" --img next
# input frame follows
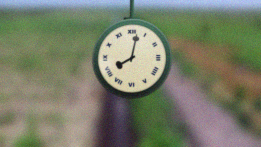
8h02
